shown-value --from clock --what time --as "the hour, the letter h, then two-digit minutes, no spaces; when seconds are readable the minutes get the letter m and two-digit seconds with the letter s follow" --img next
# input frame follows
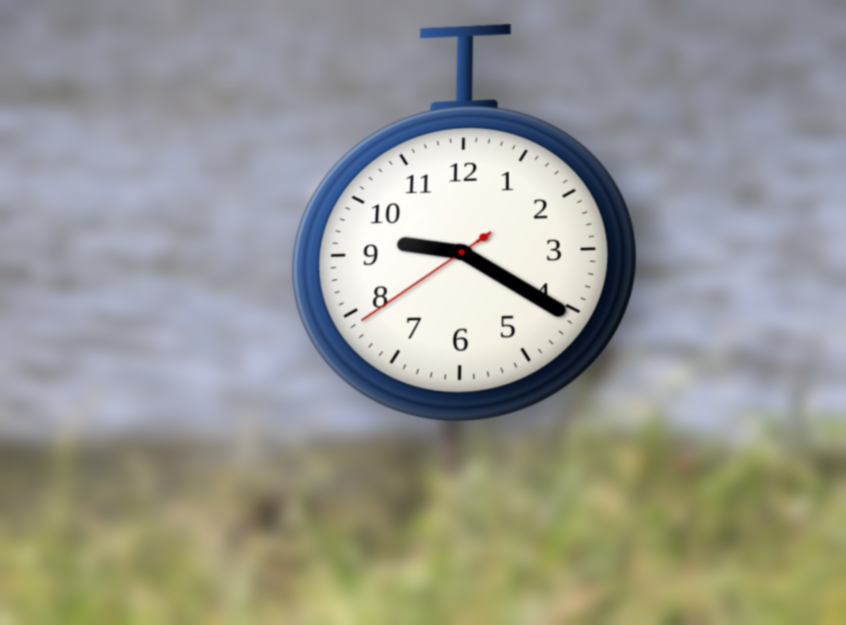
9h20m39s
